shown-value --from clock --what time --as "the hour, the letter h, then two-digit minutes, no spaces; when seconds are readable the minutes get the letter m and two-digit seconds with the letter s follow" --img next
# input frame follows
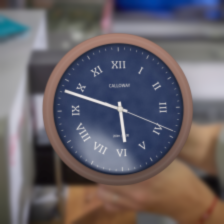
5h48m19s
